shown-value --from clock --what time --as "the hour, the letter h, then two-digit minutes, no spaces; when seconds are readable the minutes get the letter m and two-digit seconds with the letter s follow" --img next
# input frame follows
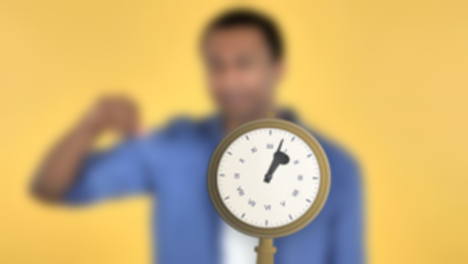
1h03
